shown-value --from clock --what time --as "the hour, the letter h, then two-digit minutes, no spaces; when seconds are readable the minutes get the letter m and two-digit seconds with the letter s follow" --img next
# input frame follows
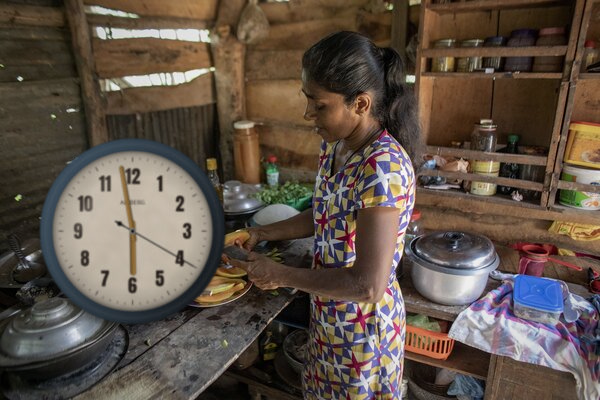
5h58m20s
